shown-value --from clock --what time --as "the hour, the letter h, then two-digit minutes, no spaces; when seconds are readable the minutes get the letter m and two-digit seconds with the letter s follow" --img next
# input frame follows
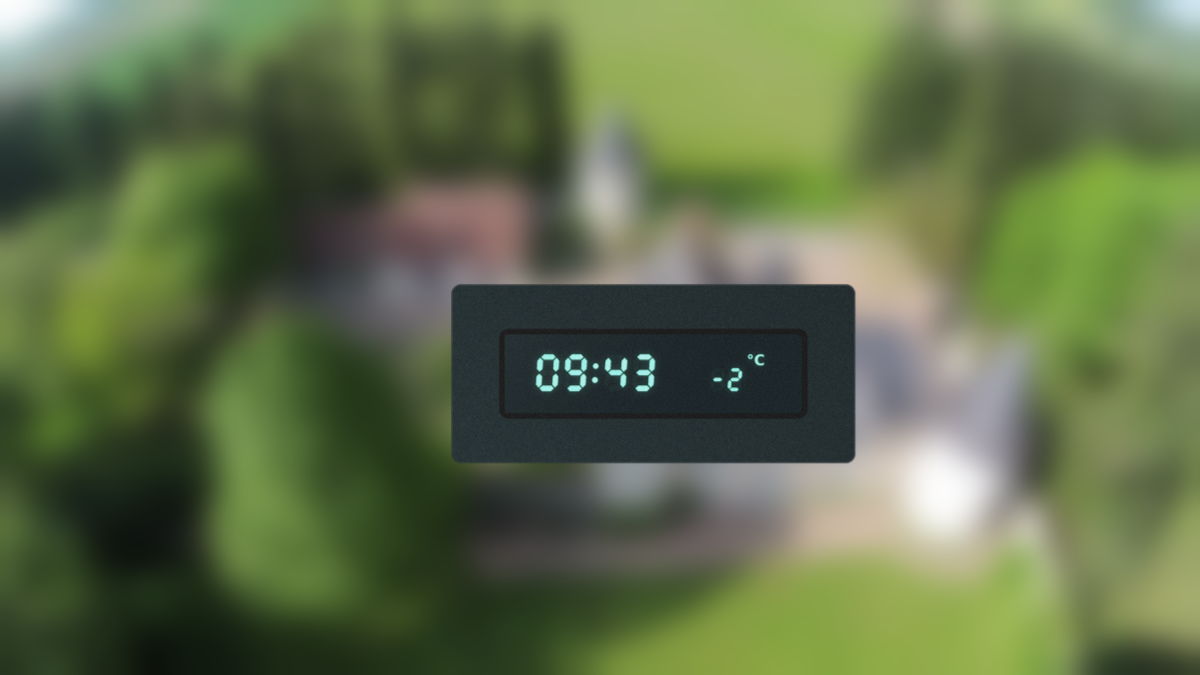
9h43
